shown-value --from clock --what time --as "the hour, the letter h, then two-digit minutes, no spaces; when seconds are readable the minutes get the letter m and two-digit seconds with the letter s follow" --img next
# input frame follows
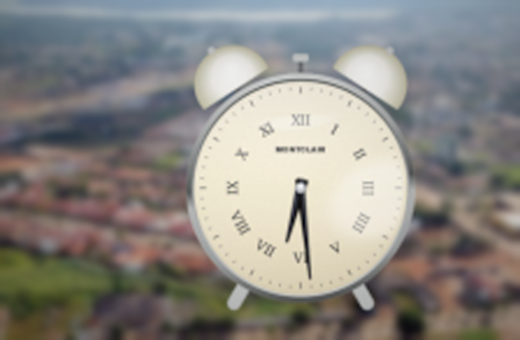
6h29
